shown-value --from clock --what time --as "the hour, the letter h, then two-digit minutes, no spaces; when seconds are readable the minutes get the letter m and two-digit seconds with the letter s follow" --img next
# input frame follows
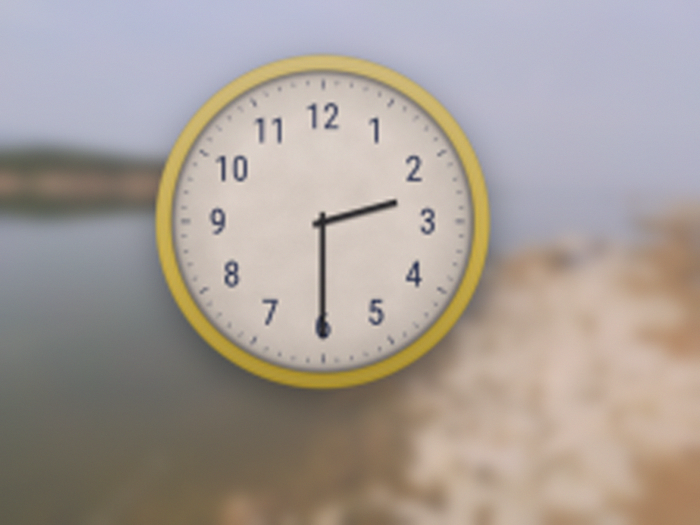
2h30
